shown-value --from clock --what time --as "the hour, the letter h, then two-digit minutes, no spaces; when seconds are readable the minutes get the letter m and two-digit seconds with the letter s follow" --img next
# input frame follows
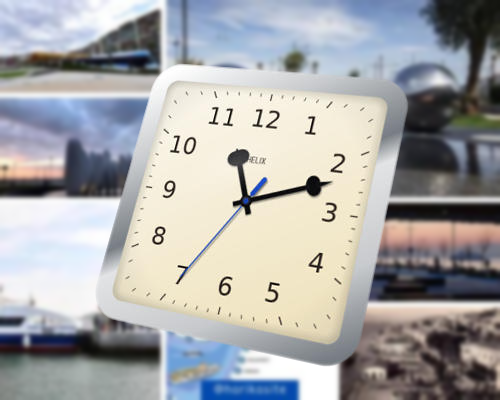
11h11m35s
